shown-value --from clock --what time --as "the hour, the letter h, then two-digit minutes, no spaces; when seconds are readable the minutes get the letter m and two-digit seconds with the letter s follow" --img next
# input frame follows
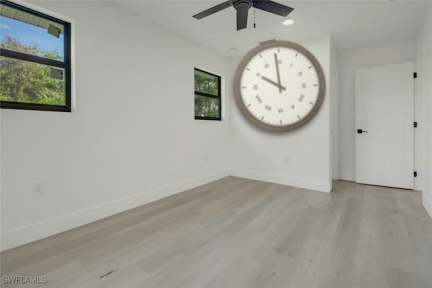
9h59
